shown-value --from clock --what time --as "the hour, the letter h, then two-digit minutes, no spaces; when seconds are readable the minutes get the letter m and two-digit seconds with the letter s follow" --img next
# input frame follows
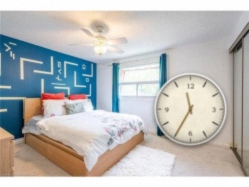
11h35
